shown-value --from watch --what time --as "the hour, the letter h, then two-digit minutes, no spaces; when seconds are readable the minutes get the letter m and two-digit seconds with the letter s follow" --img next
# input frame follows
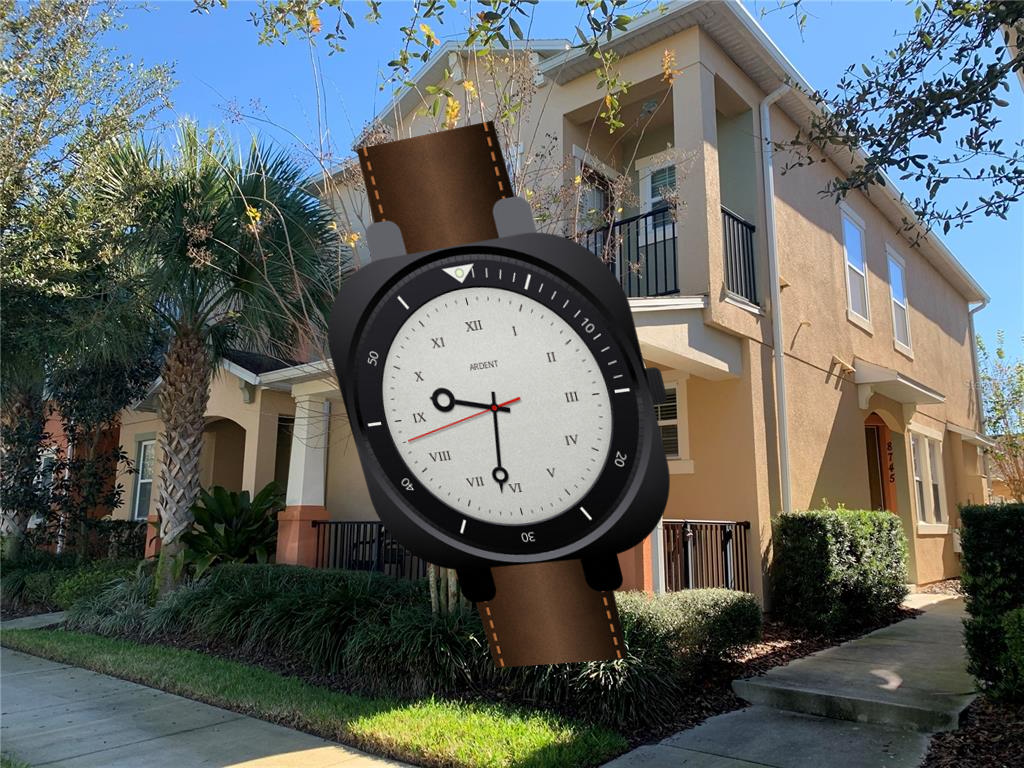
9h31m43s
